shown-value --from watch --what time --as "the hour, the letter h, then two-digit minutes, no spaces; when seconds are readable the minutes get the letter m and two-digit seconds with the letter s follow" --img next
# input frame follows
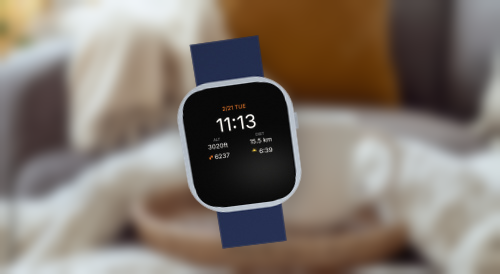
11h13
